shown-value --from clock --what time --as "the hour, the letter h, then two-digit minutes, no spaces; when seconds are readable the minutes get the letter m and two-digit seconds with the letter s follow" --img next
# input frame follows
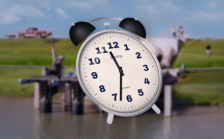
11h33
